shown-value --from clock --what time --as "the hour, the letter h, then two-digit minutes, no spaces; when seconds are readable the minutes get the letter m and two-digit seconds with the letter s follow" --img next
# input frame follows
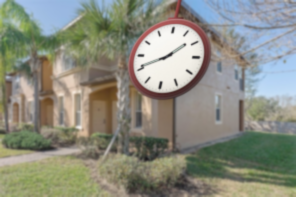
1h41
